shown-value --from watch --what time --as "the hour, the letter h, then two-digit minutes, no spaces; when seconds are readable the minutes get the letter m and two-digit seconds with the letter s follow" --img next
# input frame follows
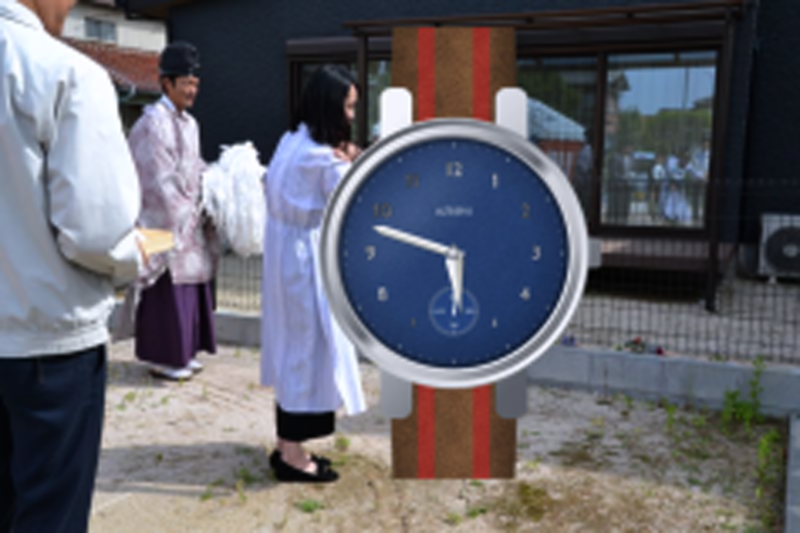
5h48
